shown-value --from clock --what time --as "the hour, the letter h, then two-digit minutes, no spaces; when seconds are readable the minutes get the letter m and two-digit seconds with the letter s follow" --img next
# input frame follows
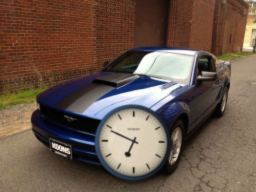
6h49
